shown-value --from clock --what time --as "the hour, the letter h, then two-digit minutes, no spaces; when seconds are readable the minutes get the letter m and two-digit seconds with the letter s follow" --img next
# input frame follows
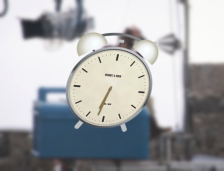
6h32
